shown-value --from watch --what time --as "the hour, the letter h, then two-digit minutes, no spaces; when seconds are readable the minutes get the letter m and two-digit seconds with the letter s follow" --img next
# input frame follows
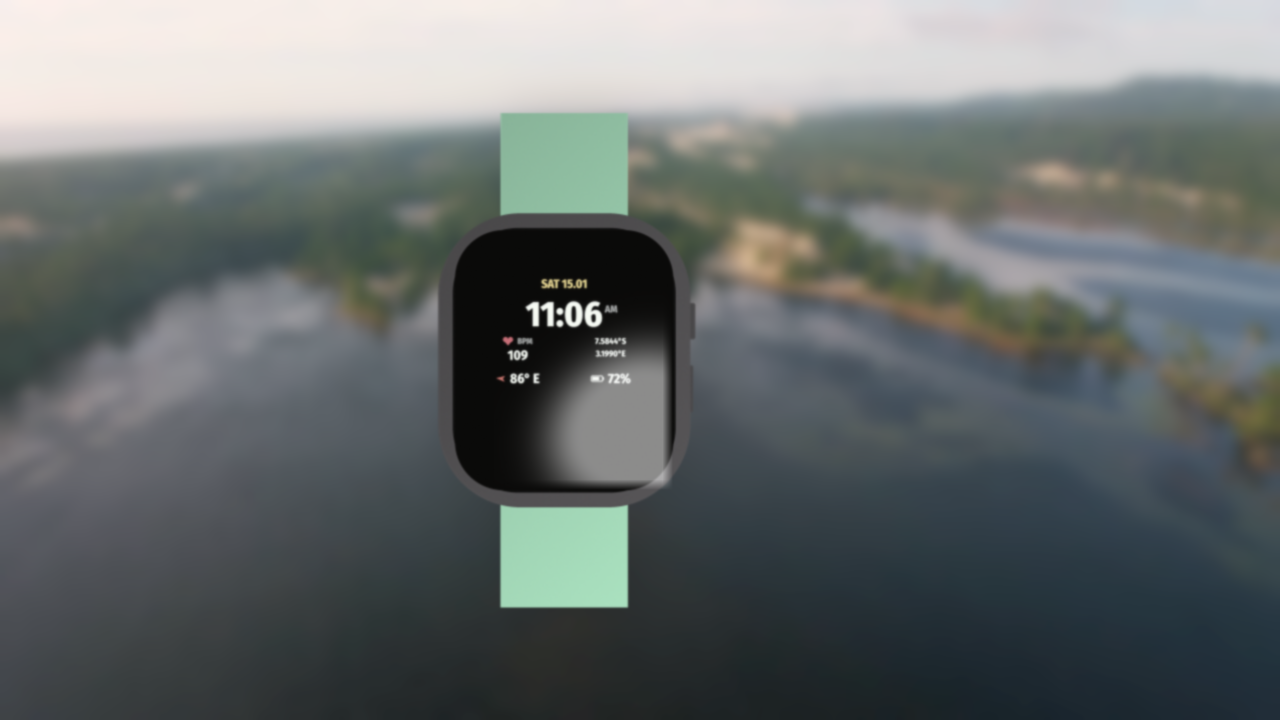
11h06
